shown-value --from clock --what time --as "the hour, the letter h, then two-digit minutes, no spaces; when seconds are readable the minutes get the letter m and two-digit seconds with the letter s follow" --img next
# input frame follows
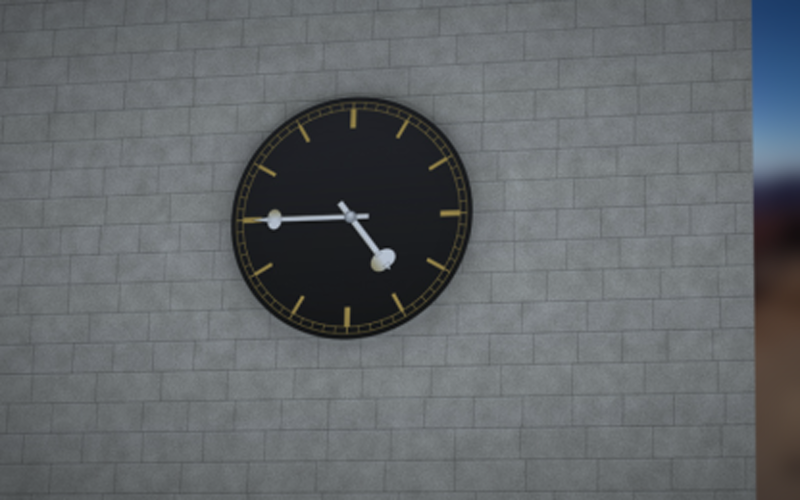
4h45
